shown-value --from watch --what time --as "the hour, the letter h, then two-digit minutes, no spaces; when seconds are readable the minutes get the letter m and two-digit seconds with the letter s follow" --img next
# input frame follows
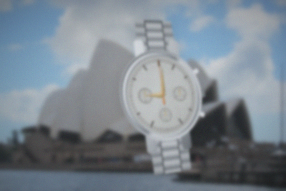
9h01
